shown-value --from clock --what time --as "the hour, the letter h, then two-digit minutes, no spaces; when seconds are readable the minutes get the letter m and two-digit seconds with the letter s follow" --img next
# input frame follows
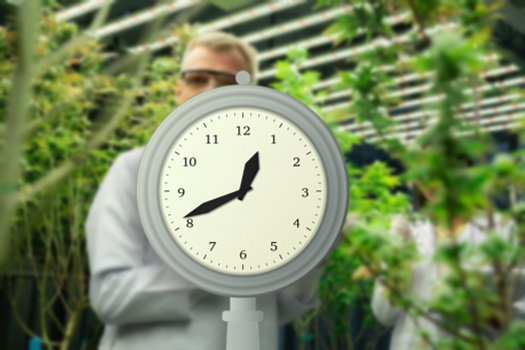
12h41
